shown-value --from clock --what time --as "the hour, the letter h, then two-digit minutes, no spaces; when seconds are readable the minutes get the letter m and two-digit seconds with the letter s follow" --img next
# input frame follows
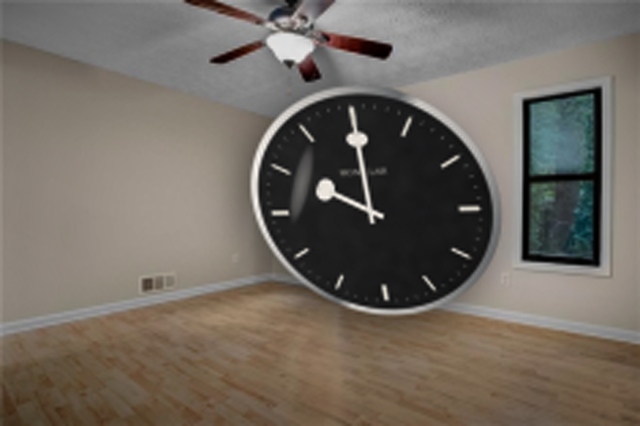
10h00
